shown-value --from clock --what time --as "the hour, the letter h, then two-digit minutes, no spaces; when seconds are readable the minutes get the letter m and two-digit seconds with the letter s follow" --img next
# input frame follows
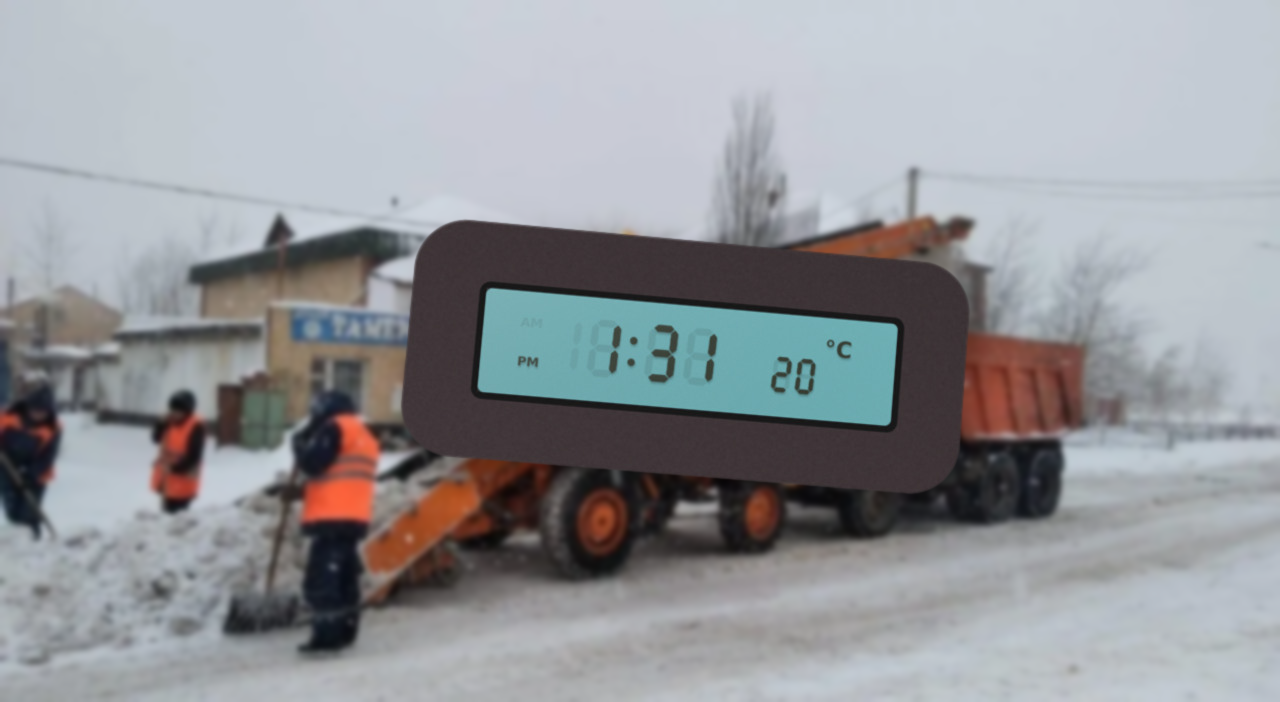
1h31
